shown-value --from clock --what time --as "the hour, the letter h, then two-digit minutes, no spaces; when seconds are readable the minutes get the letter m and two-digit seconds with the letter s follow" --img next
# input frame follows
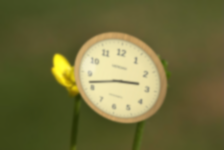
2h42
